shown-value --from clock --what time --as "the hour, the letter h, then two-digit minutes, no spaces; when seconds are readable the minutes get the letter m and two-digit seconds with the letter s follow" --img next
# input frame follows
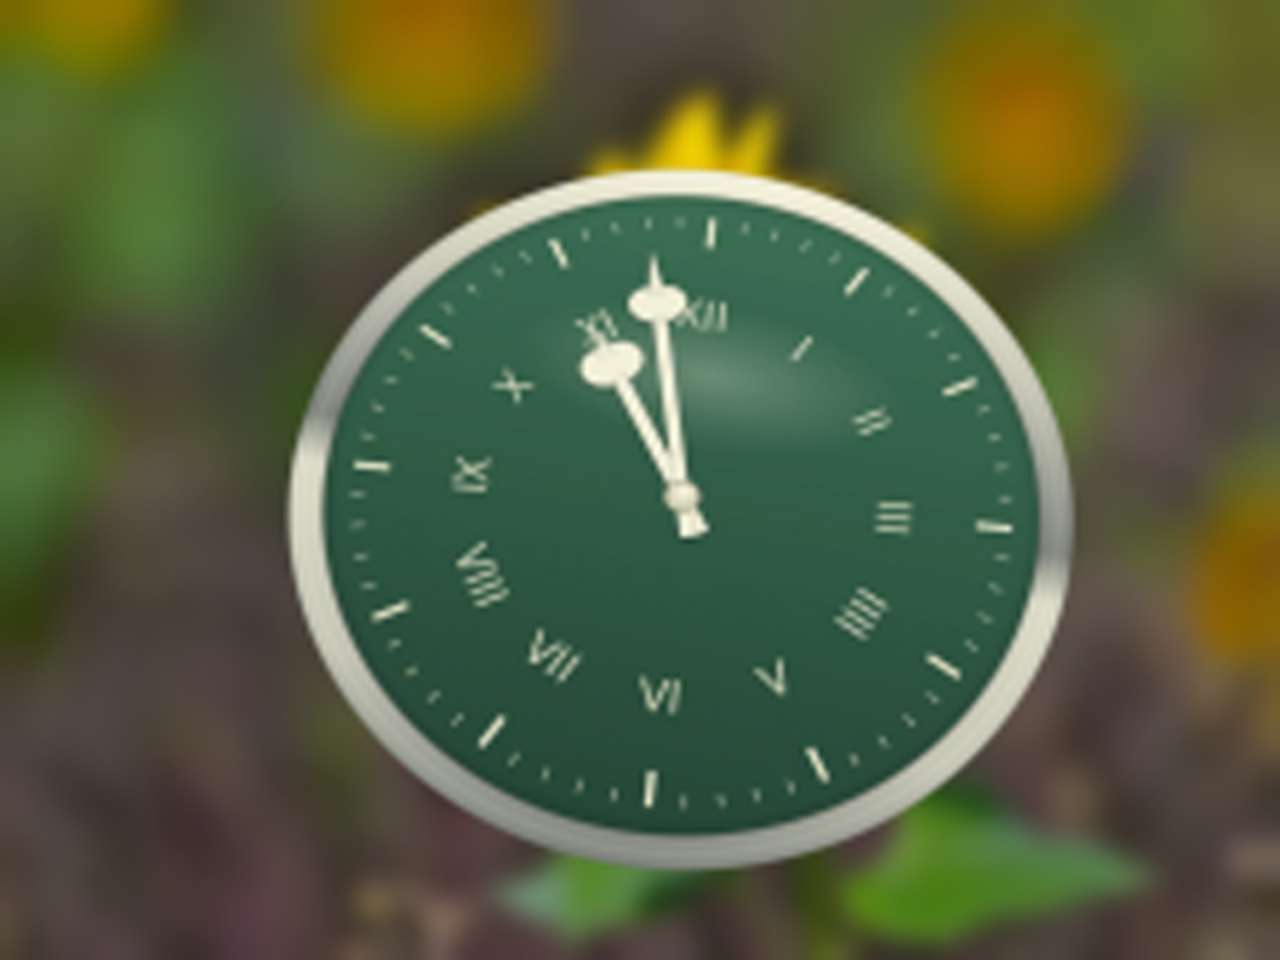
10h58
